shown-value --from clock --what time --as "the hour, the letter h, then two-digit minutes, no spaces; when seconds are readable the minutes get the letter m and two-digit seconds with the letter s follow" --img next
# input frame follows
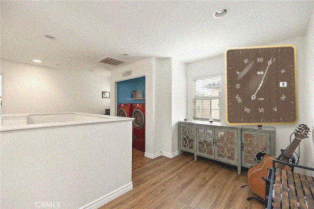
7h04
